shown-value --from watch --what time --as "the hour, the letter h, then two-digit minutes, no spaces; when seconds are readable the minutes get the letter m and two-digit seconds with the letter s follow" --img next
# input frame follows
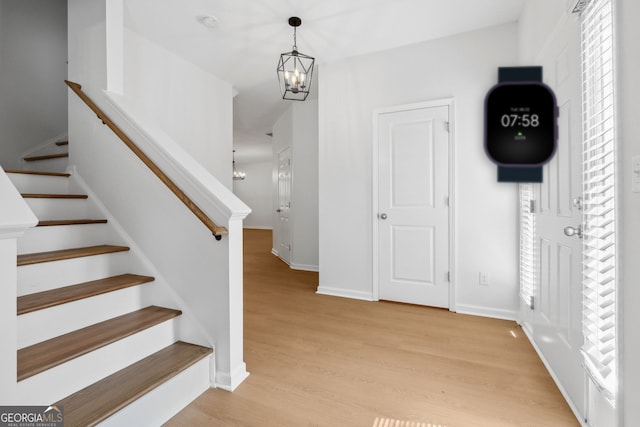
7h58
